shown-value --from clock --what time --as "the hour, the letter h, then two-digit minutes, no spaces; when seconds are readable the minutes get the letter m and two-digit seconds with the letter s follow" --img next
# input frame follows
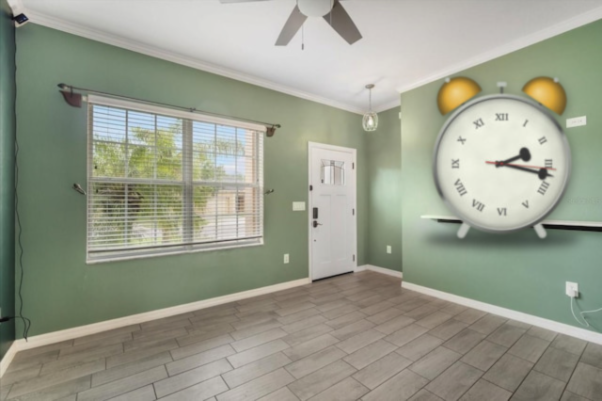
2h17m16s
